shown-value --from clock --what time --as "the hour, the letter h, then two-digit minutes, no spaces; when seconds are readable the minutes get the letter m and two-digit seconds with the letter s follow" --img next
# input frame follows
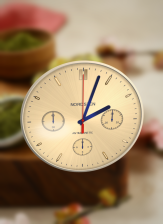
2h03
